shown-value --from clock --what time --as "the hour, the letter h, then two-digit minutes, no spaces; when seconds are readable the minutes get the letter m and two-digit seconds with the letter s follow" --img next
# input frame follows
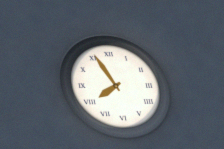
7h56
